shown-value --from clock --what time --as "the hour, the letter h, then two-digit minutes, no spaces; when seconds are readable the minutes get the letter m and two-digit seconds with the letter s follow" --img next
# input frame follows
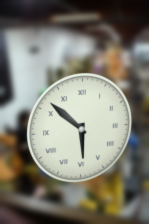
5h52
